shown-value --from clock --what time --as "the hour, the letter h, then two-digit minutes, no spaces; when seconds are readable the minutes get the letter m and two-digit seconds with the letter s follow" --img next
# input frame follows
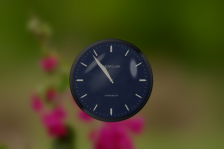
10h54
